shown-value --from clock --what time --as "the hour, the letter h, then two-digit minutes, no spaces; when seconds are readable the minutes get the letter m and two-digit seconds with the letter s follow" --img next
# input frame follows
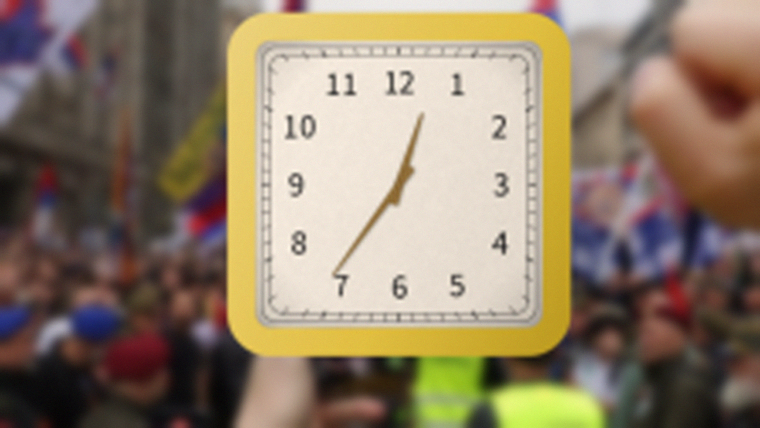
12h36
